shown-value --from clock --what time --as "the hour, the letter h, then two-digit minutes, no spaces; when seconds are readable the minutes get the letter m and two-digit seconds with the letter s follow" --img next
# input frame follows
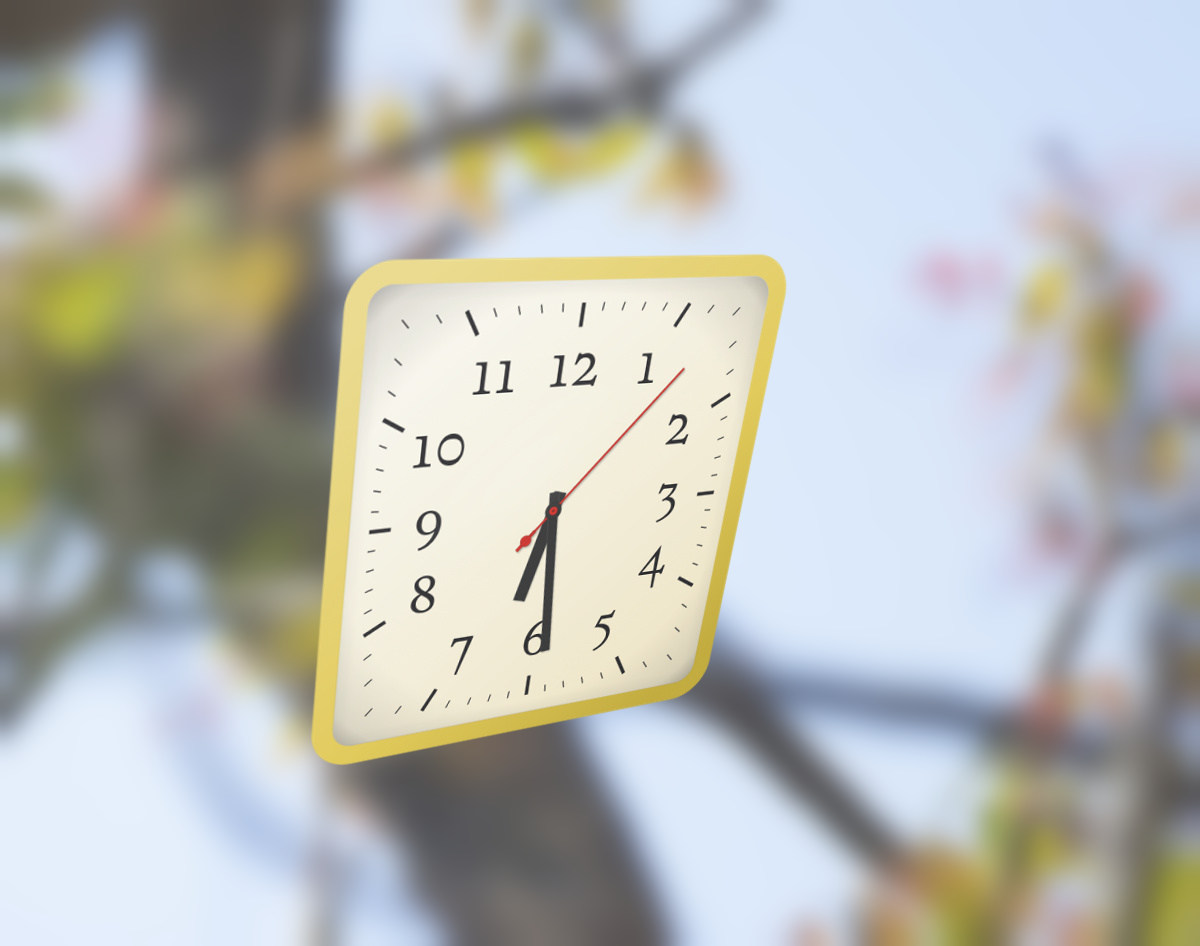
6h29m07s
